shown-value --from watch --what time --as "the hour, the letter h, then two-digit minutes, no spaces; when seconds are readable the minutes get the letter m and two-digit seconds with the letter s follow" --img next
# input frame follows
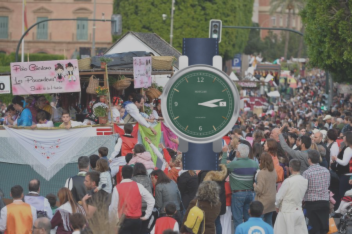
3h13
